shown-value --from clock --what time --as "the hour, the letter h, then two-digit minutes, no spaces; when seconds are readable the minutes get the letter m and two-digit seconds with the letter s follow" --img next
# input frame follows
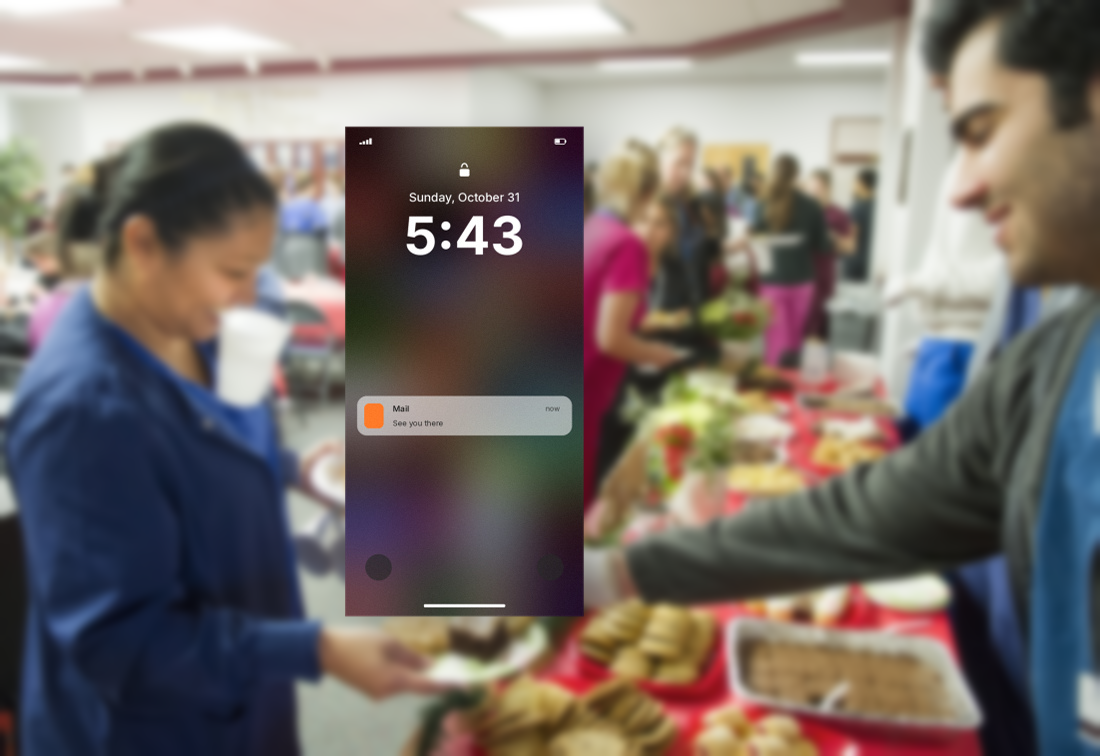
5h43
